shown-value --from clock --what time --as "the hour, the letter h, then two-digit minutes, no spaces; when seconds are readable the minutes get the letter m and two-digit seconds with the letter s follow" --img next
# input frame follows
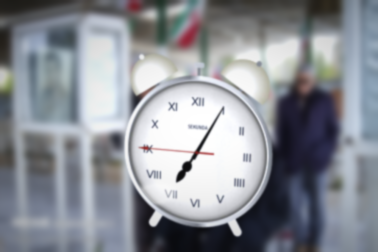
7h04m45s
